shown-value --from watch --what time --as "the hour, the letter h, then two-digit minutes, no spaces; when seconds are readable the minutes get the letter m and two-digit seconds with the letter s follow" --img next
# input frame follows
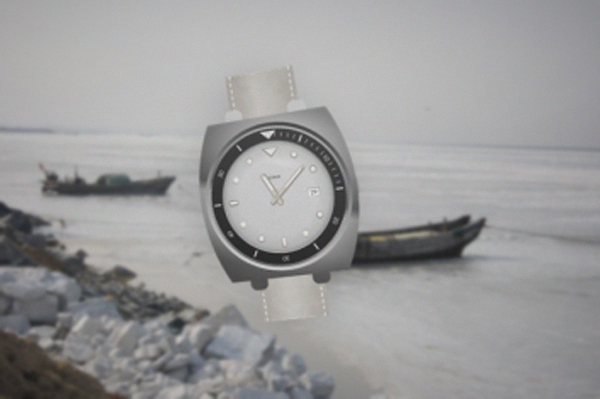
11h08
